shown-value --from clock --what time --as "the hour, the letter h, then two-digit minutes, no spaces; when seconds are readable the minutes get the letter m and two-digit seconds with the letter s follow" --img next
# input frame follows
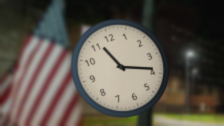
11h19
